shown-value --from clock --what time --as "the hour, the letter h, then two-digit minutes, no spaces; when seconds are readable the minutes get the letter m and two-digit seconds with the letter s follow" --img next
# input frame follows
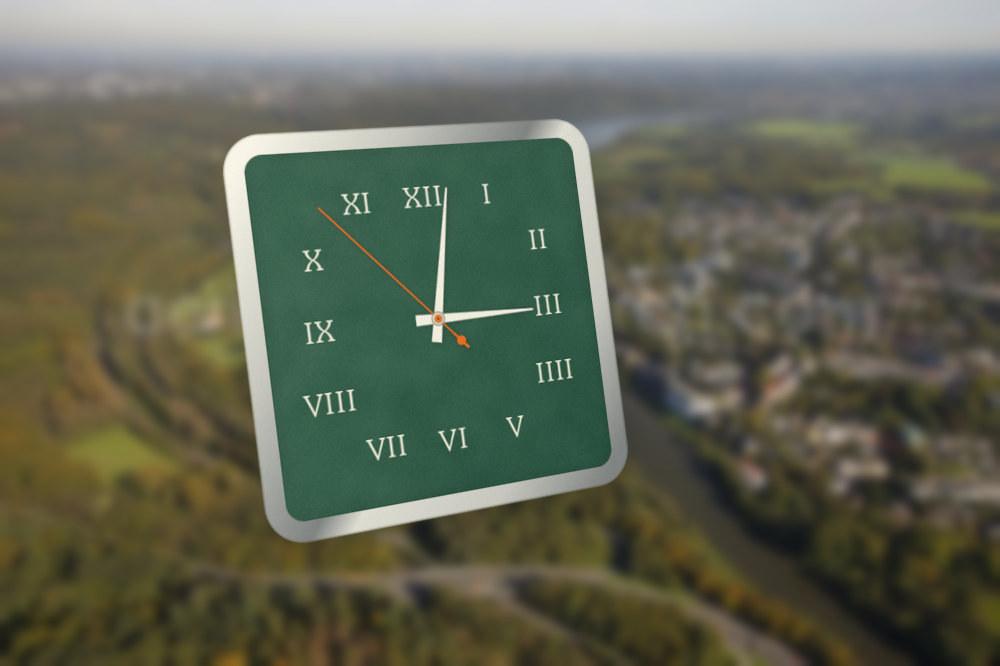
3h01m53s
